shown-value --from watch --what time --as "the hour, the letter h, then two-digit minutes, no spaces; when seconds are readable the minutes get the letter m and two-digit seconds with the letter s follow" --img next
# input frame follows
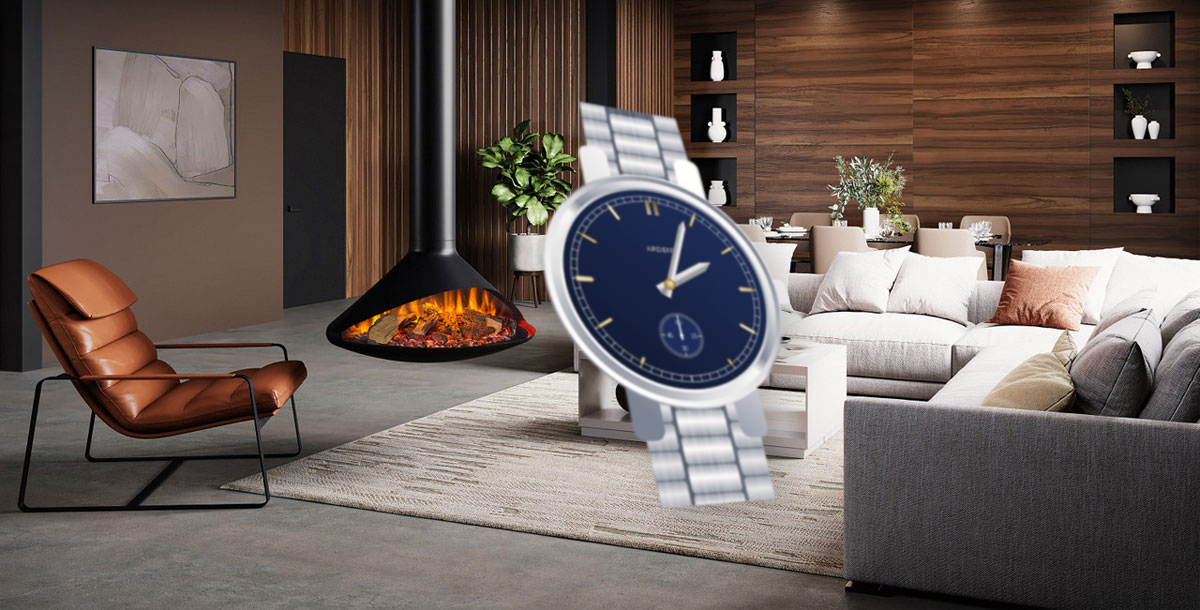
2h04
